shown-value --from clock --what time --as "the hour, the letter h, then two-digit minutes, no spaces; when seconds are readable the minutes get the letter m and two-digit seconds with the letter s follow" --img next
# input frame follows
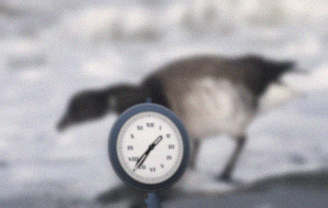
1h37
